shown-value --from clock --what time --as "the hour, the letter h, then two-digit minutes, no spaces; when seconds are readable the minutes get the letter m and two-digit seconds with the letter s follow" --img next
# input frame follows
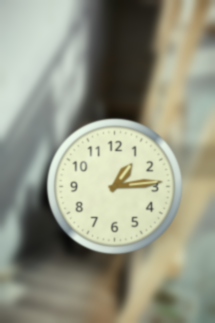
1h14
